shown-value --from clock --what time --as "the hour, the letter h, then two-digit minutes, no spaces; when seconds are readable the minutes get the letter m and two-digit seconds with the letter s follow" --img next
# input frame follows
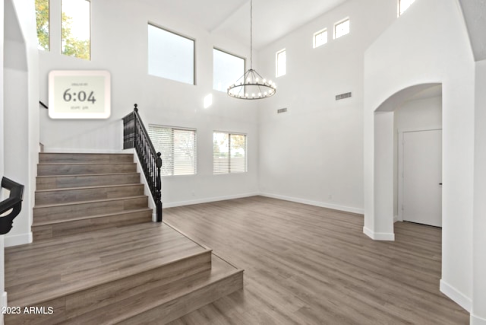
6h04
